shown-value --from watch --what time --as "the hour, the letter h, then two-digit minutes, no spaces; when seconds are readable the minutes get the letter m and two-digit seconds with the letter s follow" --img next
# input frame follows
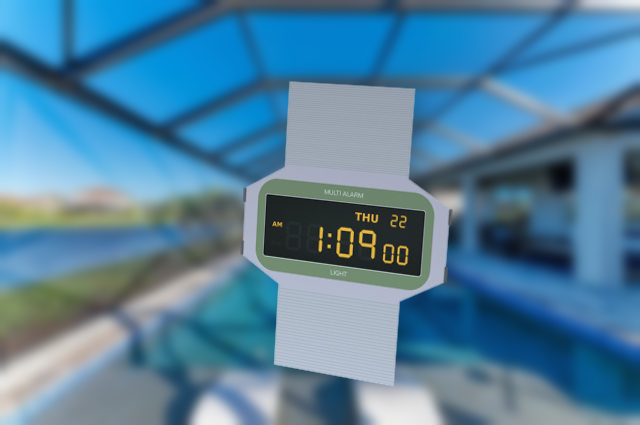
1h09m00s
